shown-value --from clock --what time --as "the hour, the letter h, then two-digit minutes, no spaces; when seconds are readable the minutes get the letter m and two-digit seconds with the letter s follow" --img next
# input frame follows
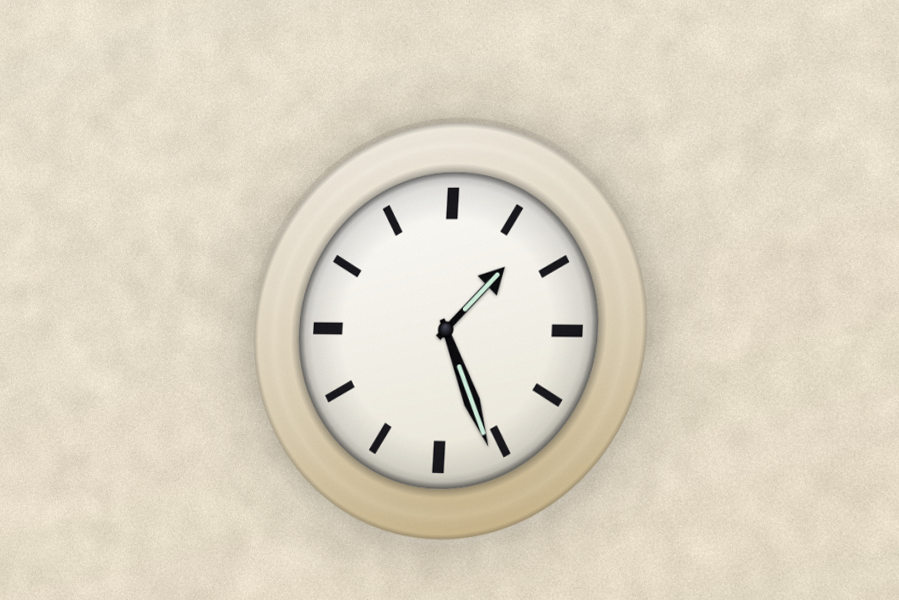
1h26
